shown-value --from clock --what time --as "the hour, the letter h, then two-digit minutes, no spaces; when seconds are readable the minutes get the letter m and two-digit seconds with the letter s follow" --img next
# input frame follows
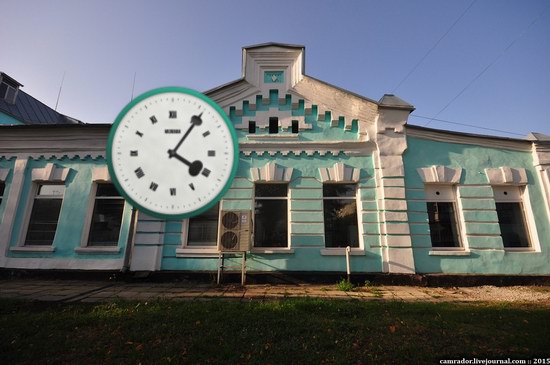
4h06
